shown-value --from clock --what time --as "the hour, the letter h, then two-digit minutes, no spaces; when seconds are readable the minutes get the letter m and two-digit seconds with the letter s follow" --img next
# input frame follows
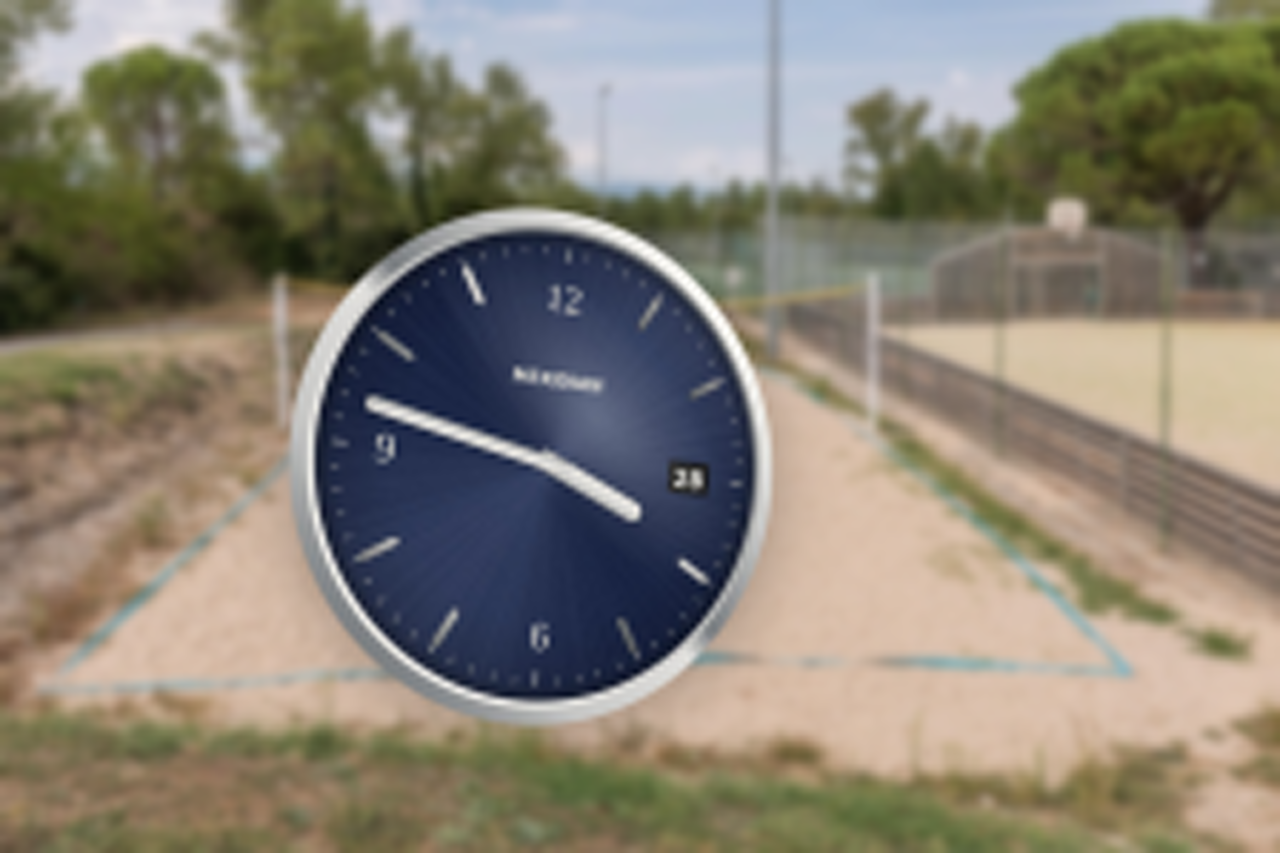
3h47
